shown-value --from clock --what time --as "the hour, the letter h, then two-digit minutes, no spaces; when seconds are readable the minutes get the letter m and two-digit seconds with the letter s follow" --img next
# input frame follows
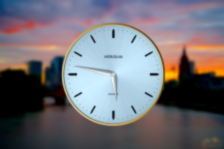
5h47
